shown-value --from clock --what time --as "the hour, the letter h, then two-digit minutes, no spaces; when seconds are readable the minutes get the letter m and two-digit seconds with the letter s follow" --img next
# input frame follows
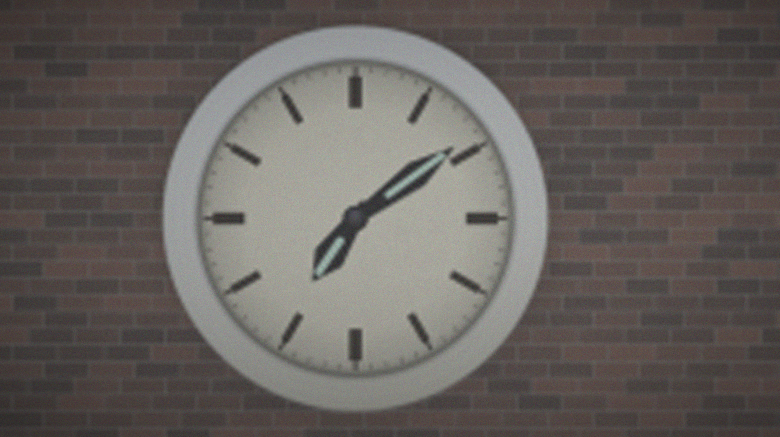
7h09
